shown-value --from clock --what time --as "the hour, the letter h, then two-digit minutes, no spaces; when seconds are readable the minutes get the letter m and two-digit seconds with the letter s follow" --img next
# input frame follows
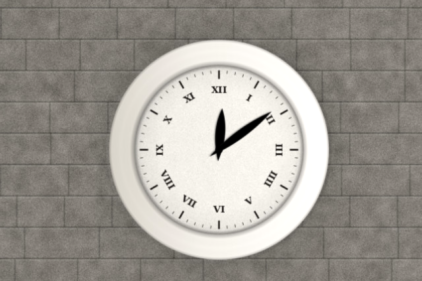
12h09
